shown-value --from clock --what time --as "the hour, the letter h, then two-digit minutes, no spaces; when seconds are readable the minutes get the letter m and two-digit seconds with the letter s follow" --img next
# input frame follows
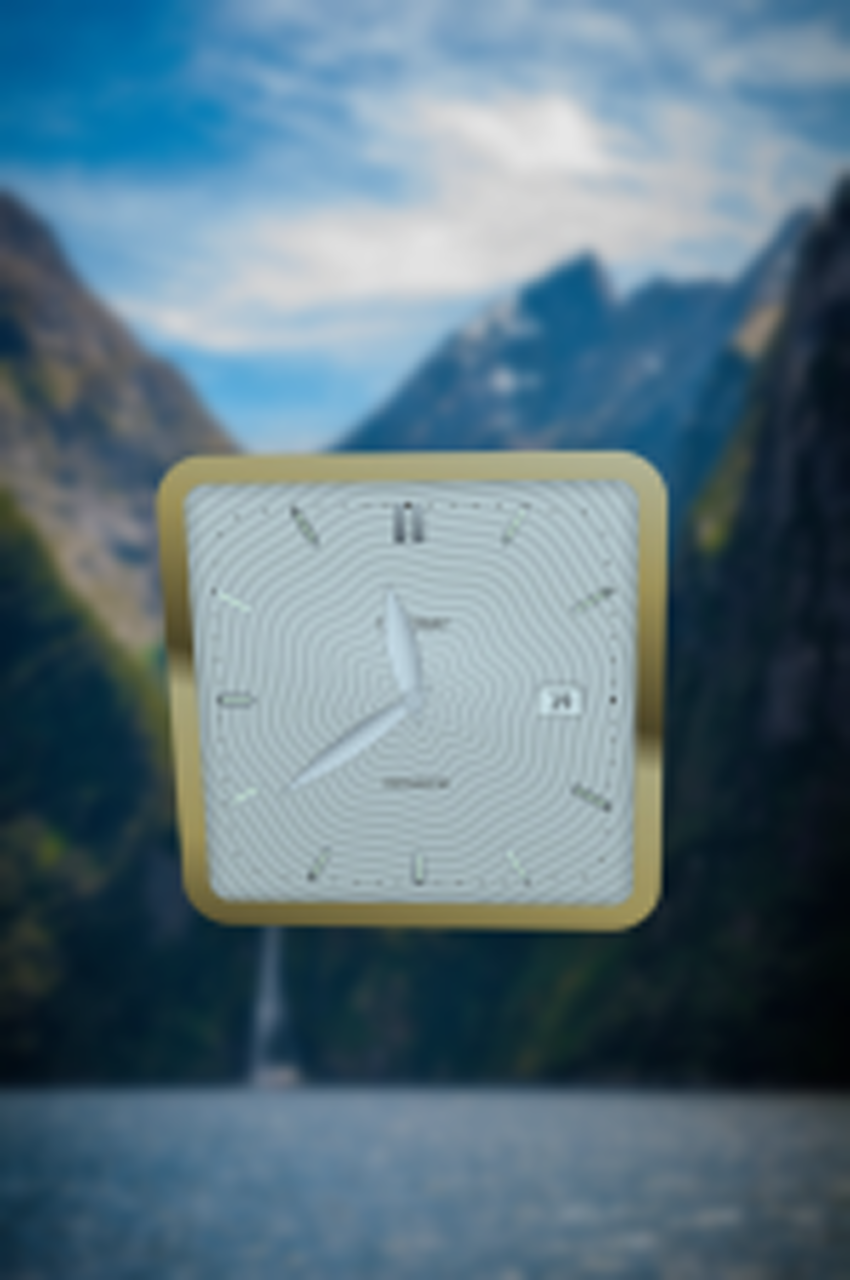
11h39
